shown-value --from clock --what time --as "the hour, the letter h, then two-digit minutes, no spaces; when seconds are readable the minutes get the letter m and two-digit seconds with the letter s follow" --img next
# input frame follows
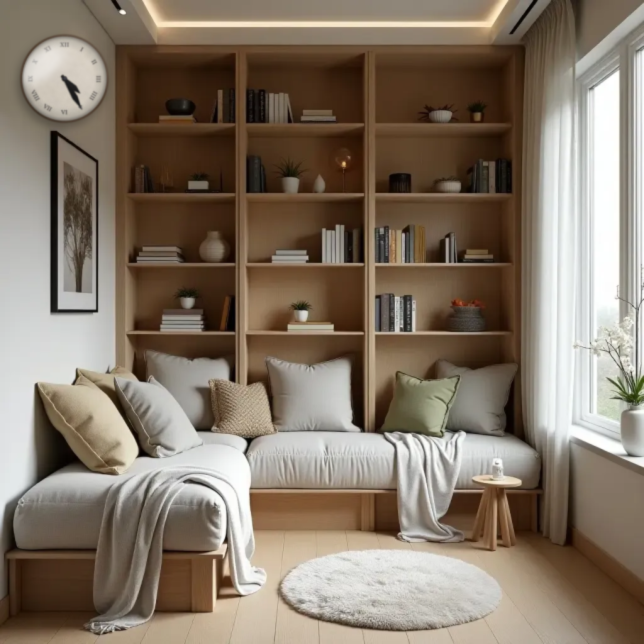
4h25
